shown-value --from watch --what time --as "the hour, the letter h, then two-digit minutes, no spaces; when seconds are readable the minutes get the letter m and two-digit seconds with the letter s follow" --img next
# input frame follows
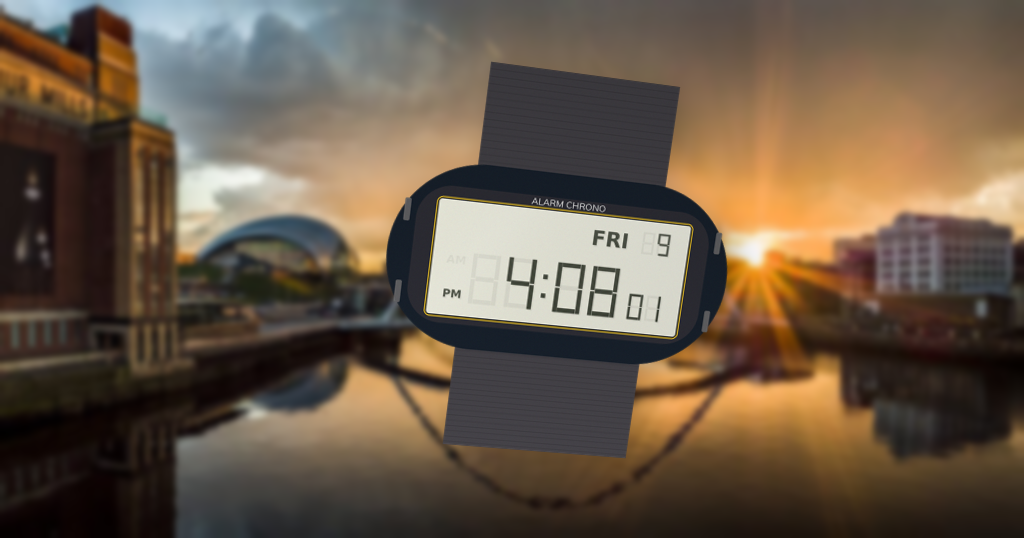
4h08m01s
